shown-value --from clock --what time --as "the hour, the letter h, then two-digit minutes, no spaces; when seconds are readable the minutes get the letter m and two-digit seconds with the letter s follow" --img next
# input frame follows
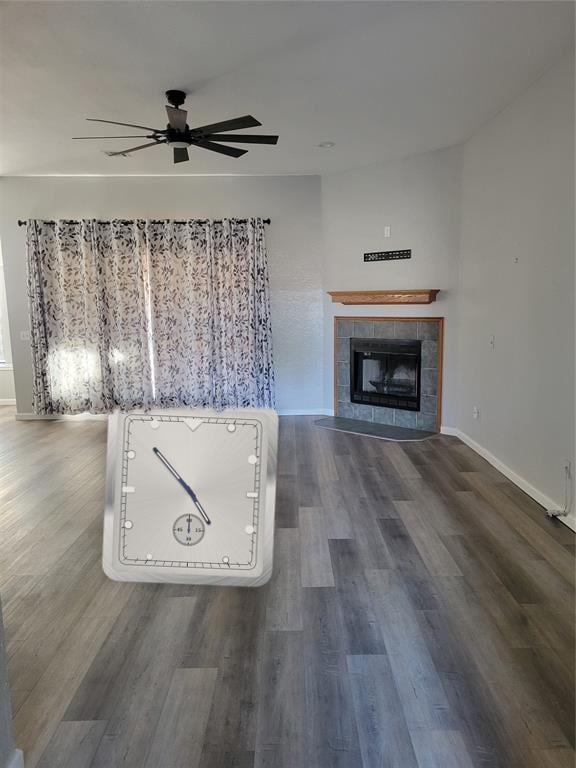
4h53
